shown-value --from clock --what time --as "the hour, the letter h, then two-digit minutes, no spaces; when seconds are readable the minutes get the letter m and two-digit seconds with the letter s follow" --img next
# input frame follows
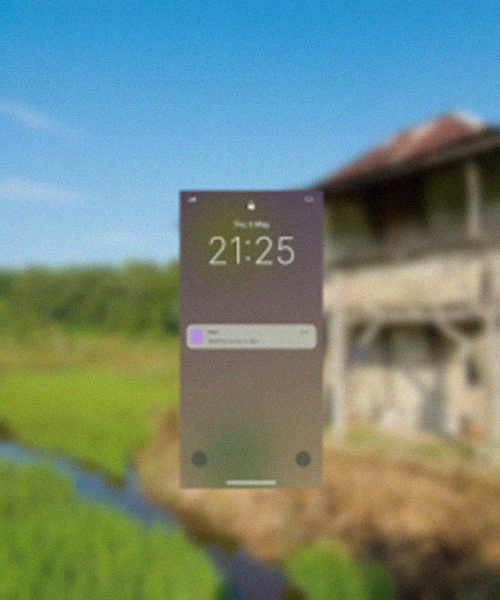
21h25
